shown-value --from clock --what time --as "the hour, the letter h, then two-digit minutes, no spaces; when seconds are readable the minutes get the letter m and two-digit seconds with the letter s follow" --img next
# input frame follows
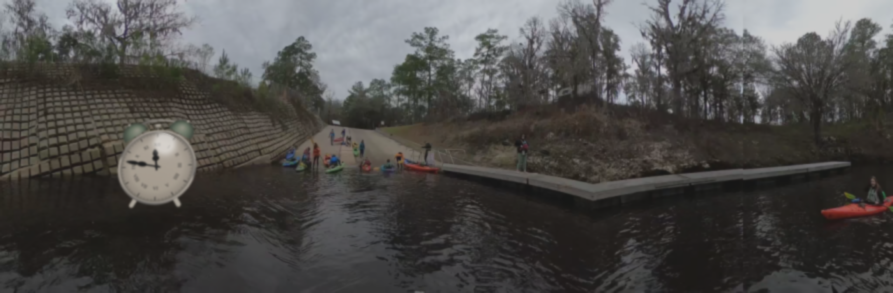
11h47
